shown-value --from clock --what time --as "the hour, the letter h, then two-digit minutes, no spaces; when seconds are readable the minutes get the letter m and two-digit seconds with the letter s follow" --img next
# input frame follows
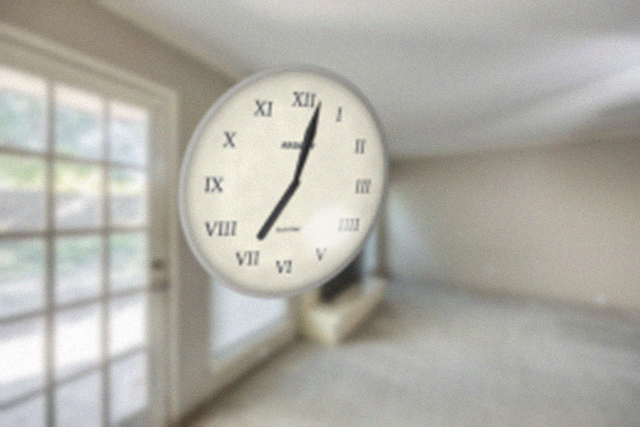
7h02
